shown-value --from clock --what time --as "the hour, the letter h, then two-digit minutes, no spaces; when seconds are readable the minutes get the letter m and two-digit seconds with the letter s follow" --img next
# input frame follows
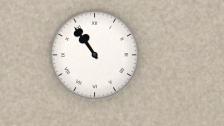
10h54
